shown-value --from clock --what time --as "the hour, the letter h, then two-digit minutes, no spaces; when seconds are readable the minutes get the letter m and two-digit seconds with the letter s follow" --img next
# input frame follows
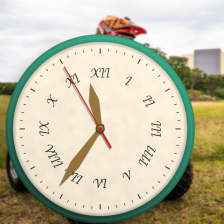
11h35m55s
